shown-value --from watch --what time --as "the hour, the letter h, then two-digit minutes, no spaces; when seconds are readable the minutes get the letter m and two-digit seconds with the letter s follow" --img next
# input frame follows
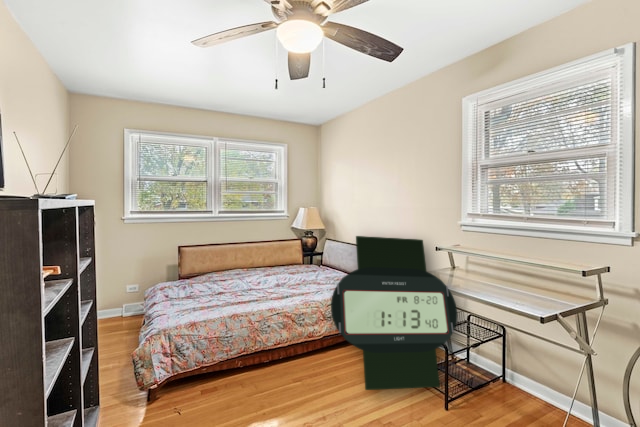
1h13m40s
